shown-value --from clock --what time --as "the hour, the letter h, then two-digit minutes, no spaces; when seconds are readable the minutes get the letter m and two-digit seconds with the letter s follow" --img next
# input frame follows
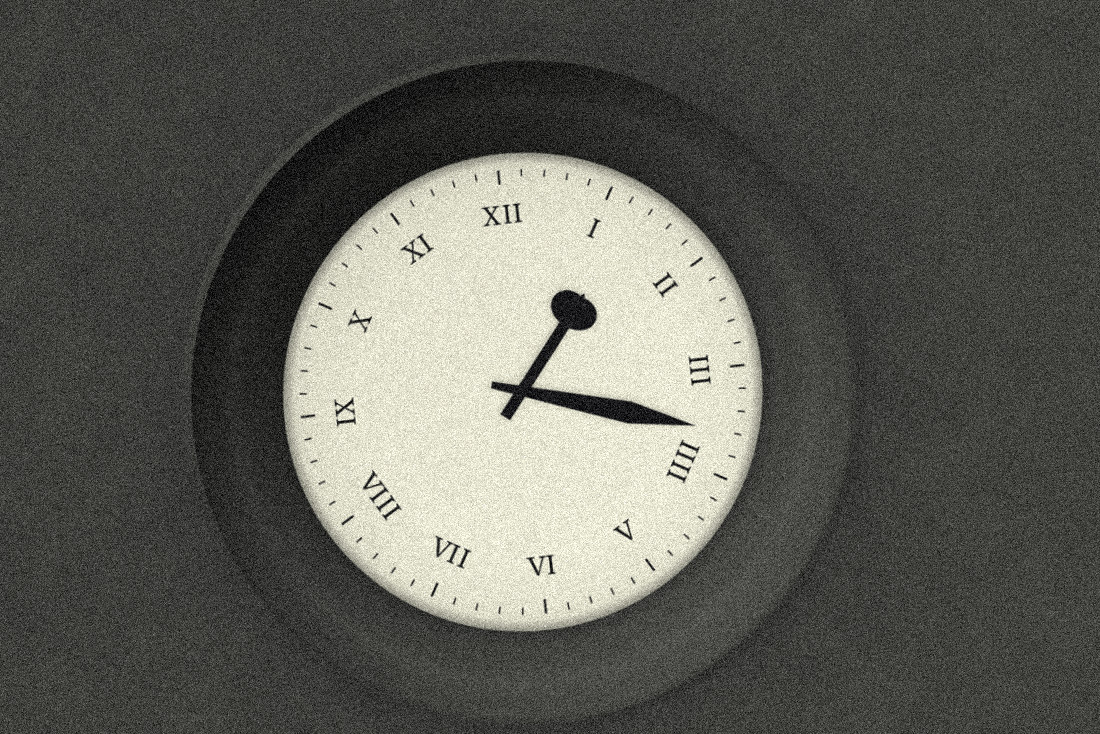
1h18
